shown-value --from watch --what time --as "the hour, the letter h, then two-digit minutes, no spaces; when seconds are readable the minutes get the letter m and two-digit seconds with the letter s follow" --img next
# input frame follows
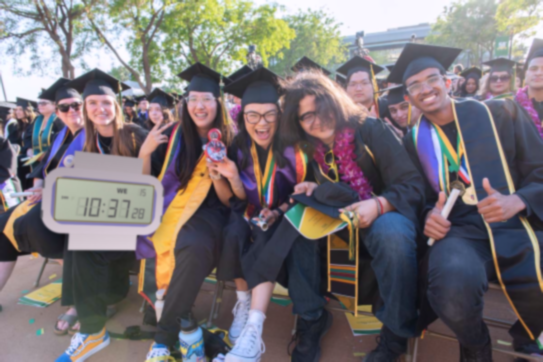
10h37
